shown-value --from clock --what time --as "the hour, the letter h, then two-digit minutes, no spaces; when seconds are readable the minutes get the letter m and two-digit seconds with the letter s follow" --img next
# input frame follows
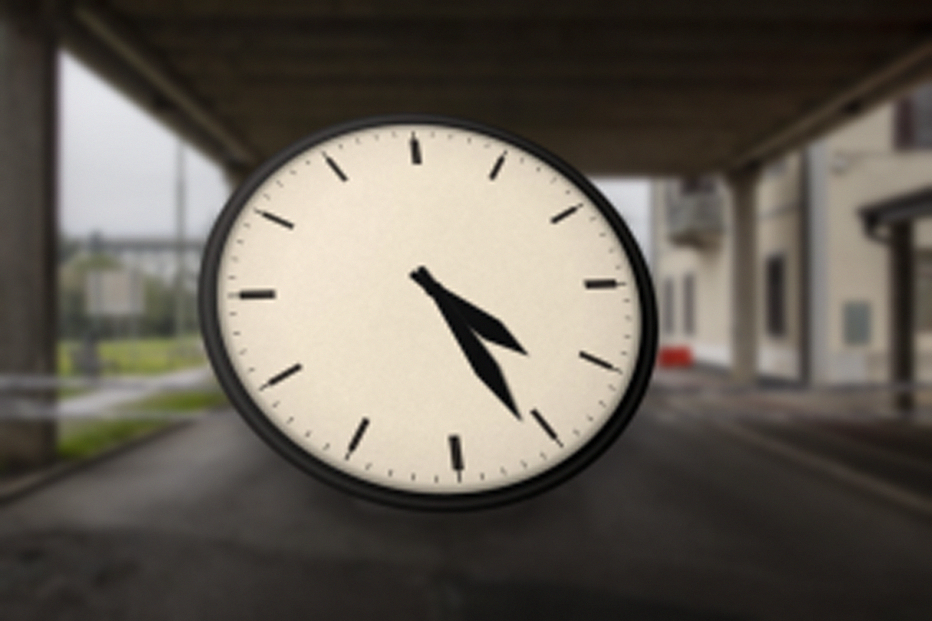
4h26
